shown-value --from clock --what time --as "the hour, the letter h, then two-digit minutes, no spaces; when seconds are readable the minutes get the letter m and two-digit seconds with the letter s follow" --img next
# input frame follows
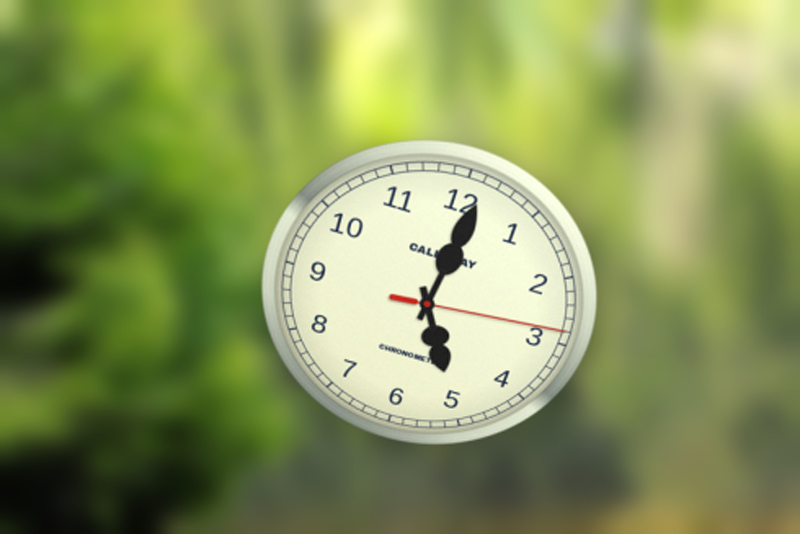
5h01m14s
